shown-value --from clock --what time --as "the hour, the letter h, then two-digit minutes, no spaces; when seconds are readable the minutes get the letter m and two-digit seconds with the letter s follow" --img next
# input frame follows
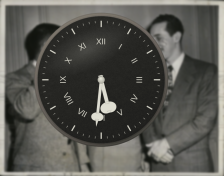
5h31
